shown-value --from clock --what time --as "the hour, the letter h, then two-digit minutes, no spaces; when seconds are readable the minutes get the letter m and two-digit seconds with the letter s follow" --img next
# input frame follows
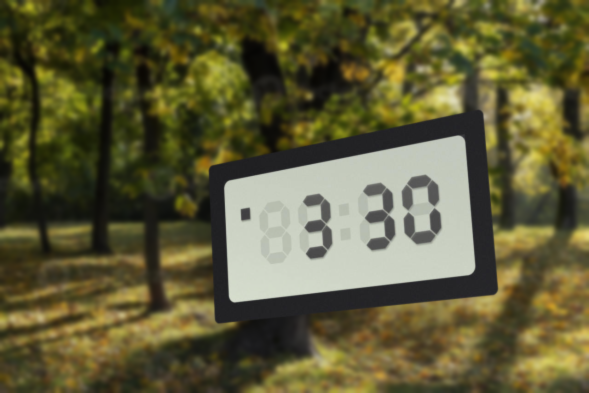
3h30
